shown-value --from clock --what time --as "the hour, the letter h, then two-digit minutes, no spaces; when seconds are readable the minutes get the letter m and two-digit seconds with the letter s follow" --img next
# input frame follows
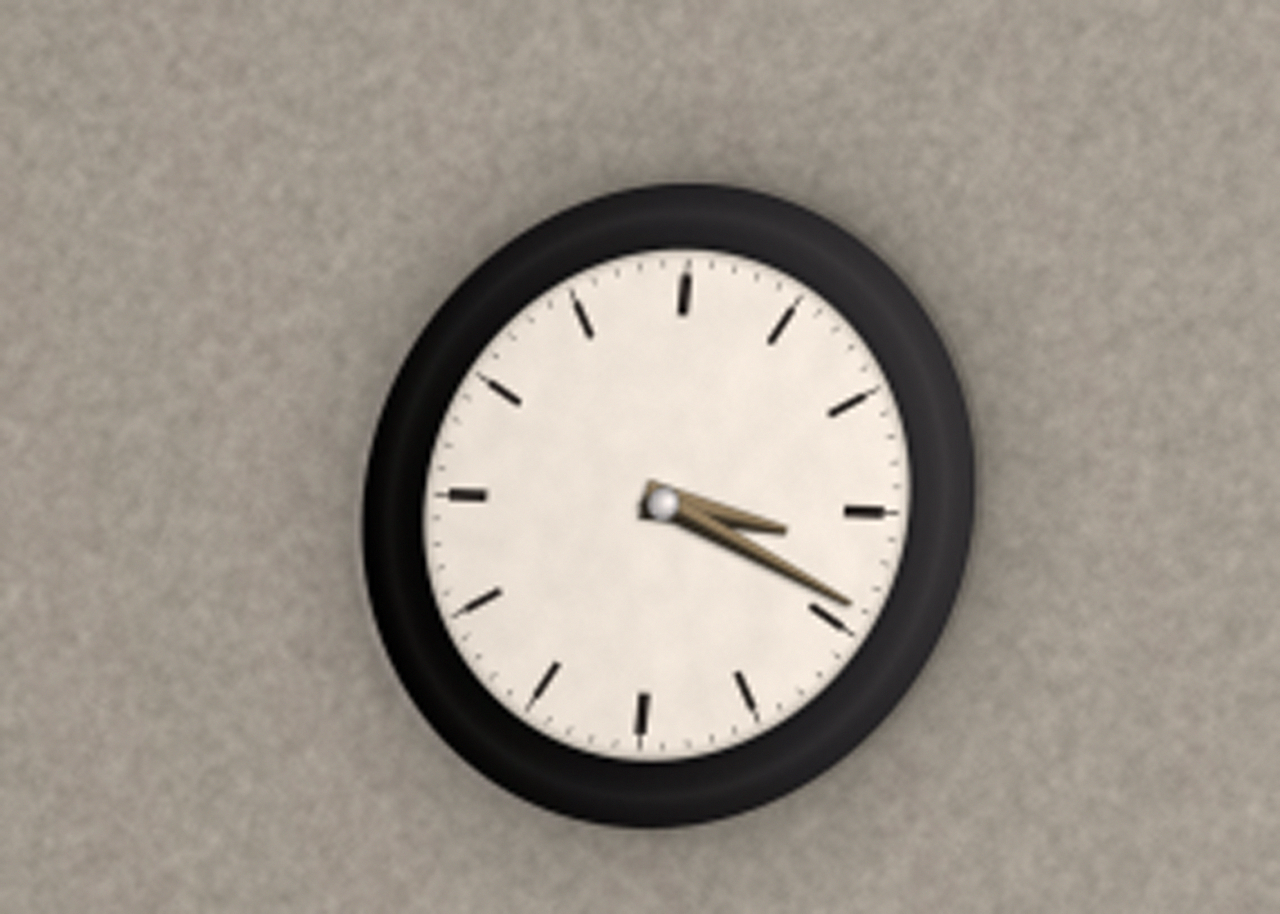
3h19
